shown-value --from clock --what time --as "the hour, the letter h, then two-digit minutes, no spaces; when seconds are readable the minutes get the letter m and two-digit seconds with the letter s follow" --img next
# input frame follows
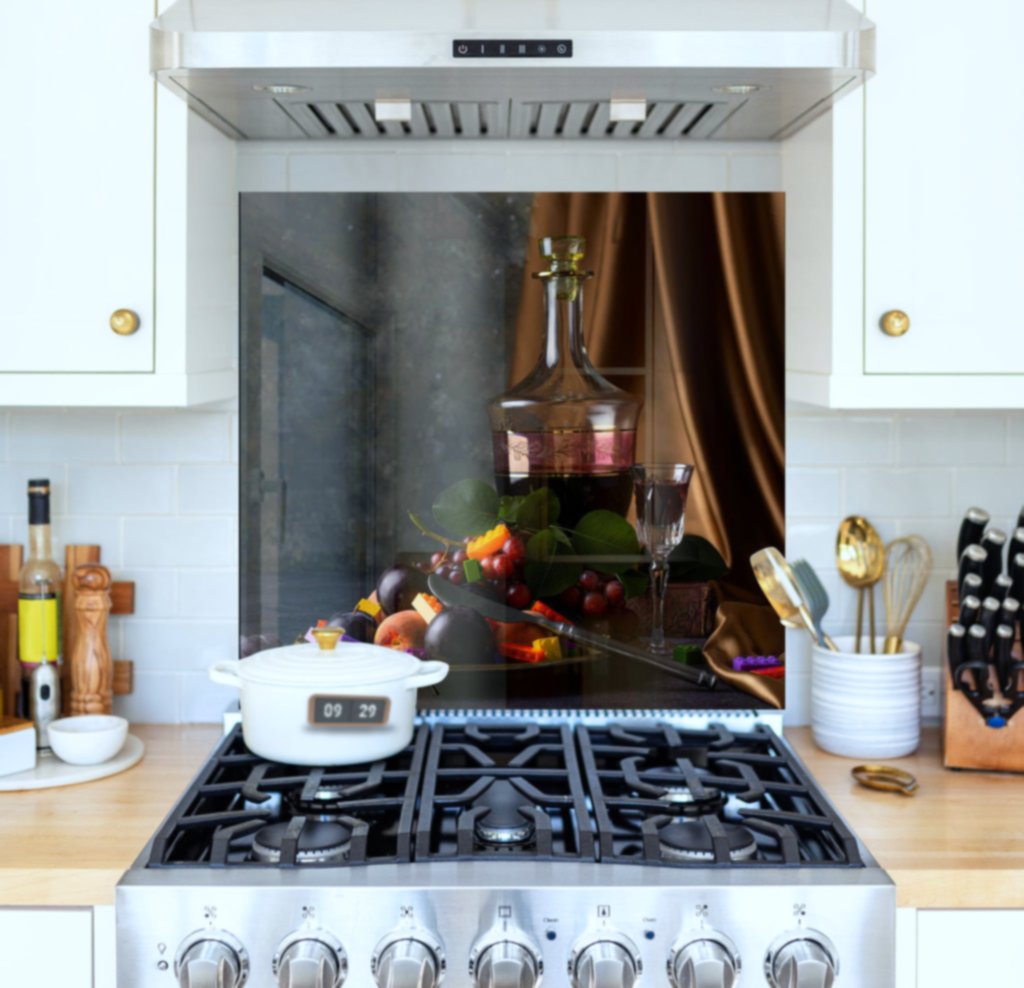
9h29
